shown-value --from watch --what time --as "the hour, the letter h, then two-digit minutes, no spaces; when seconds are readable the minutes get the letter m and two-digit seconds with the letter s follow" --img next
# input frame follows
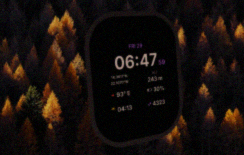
6h47
